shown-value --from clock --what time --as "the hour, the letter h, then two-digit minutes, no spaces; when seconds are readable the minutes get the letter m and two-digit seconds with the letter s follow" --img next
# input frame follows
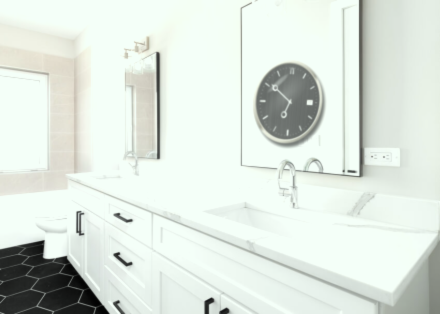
6h51
